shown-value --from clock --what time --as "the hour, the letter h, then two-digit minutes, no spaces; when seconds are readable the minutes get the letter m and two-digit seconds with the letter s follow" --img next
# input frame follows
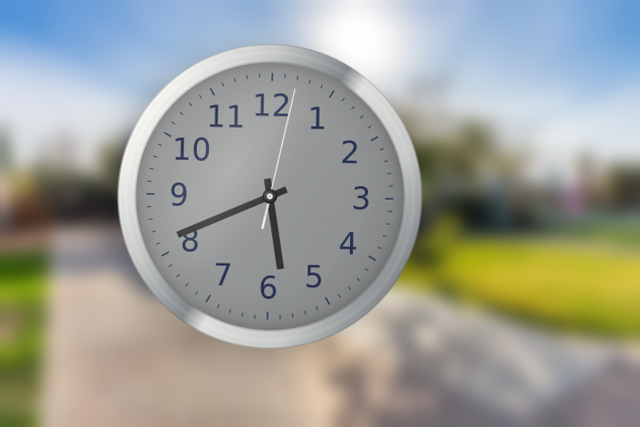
5h41m02s
